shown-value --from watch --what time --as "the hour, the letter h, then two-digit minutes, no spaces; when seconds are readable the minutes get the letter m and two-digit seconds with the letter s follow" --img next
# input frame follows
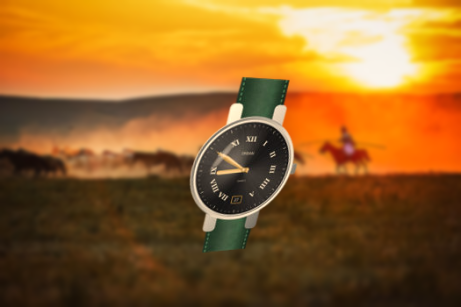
8h50
